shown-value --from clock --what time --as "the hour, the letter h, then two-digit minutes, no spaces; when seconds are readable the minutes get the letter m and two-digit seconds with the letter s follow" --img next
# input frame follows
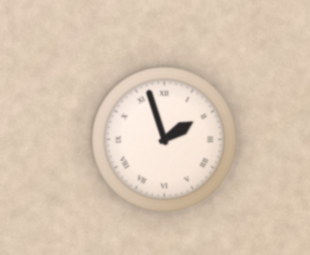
1h57
